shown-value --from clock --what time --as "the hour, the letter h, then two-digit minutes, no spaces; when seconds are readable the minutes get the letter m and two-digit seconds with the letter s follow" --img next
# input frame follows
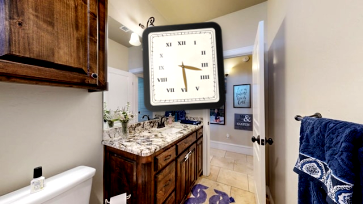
3h29
